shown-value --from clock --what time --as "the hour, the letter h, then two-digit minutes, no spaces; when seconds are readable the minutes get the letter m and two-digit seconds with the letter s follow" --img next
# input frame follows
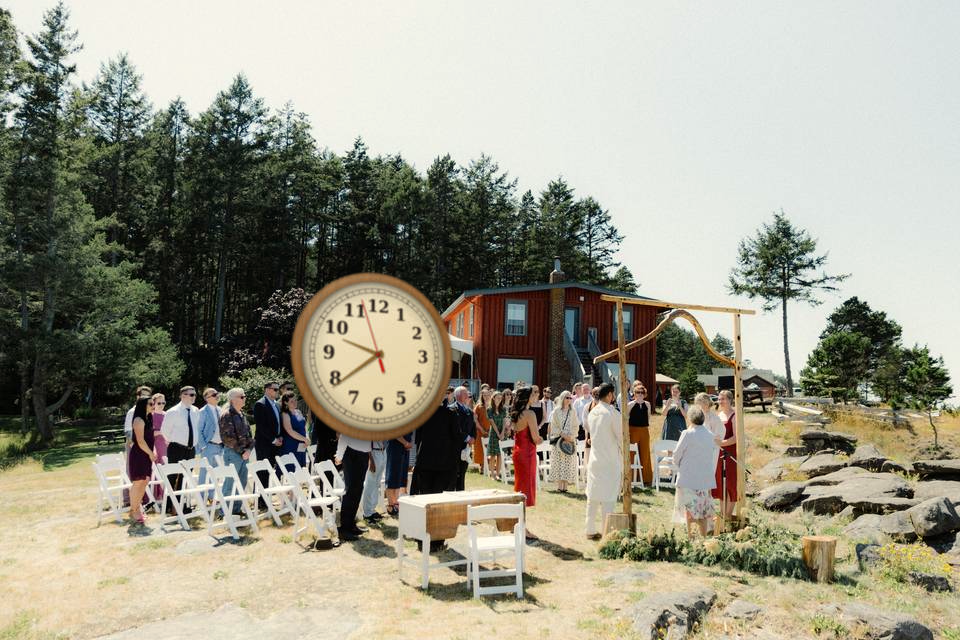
9h38m57s
